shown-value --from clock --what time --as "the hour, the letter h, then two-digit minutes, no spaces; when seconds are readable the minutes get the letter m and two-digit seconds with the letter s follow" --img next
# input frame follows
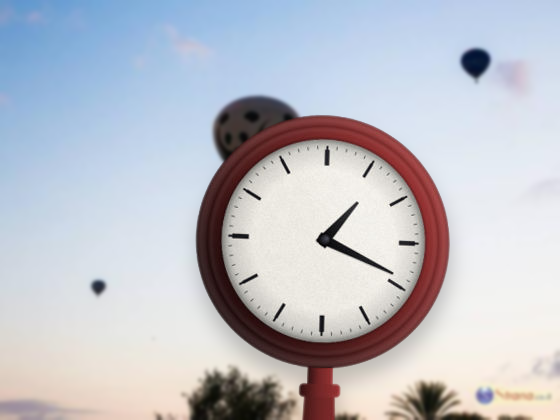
1h19
